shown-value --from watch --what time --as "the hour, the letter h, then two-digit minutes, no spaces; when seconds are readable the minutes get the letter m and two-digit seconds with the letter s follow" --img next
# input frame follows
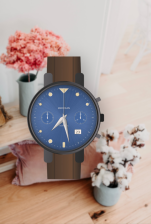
7h28
